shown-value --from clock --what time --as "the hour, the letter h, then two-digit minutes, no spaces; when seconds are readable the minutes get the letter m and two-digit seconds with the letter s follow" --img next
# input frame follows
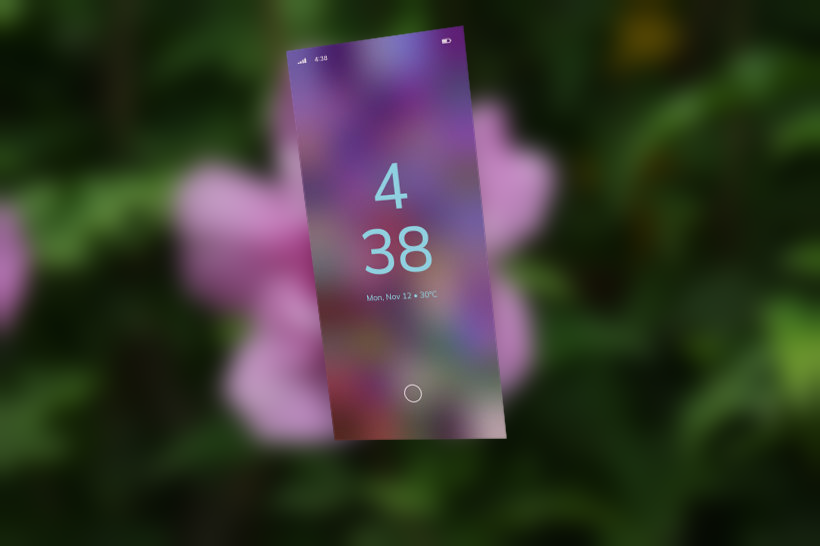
4h38
